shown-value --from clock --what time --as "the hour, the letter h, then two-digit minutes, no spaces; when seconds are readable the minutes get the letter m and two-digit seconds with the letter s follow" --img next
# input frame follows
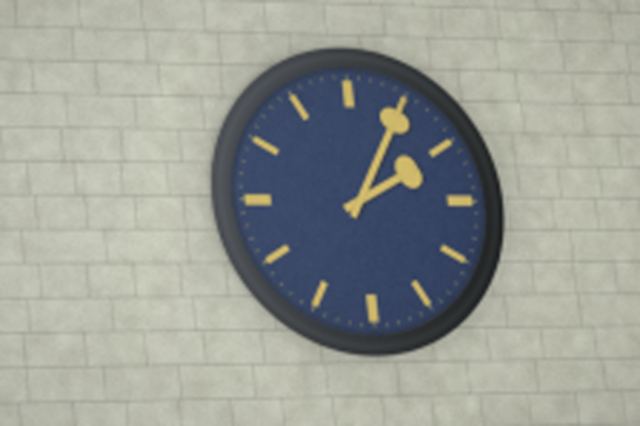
2h05
